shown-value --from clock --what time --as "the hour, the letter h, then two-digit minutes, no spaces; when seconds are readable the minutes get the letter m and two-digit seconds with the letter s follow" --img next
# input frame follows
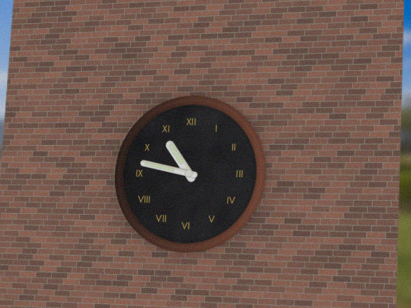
10h47
